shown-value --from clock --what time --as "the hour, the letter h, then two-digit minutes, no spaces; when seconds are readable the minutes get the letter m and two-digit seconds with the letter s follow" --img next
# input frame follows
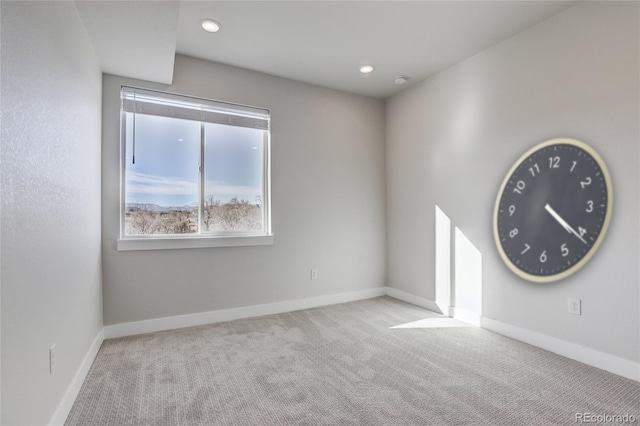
4h21
